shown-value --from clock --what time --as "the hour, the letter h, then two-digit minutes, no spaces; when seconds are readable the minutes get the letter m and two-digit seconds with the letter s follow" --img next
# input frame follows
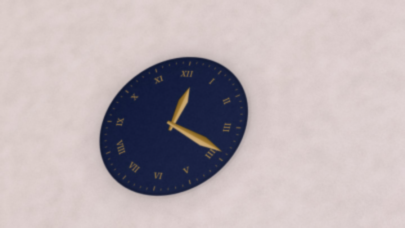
12h19
